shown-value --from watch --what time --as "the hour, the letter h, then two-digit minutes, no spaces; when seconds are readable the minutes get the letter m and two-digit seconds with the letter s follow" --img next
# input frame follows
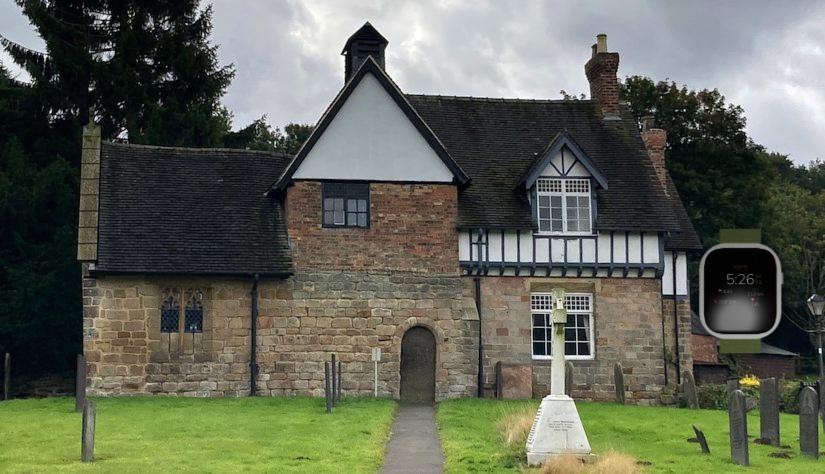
5h26
